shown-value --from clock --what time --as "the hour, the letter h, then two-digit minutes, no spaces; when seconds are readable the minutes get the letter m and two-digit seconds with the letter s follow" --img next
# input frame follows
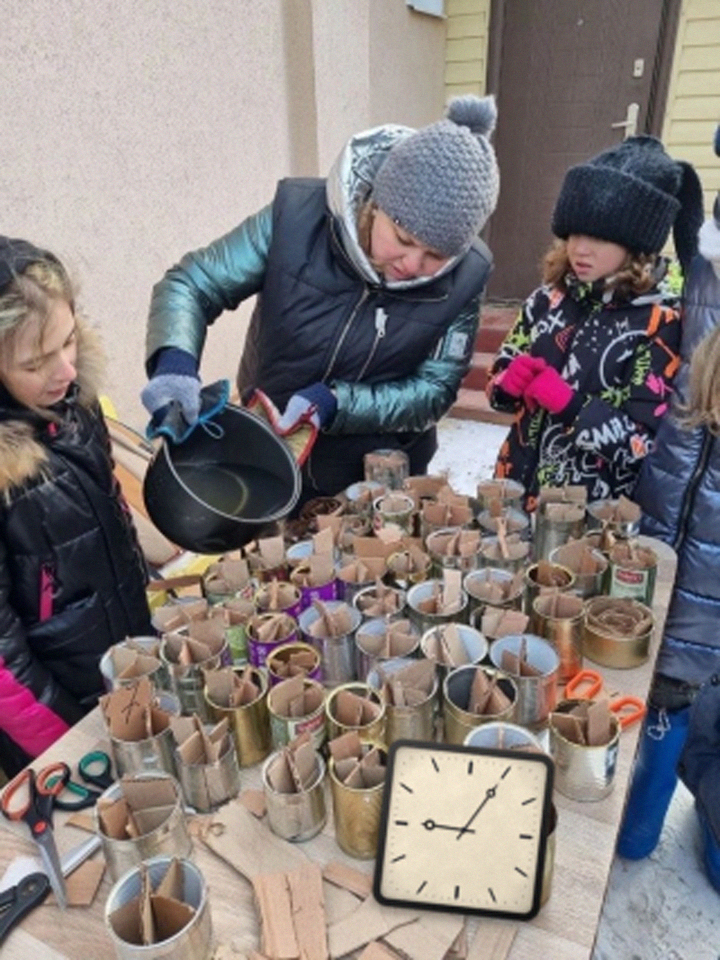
9h05
